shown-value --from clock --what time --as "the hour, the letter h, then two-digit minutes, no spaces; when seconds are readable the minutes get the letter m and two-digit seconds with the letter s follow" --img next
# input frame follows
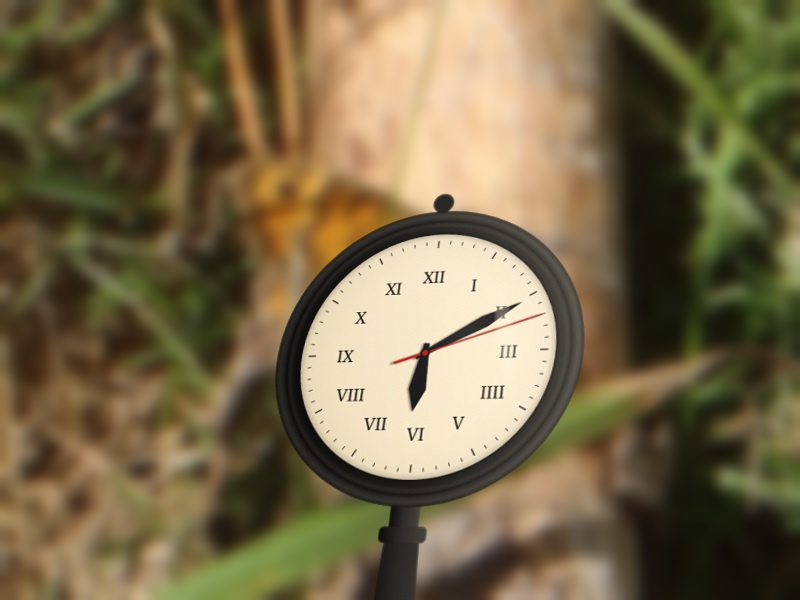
6h10m12s
